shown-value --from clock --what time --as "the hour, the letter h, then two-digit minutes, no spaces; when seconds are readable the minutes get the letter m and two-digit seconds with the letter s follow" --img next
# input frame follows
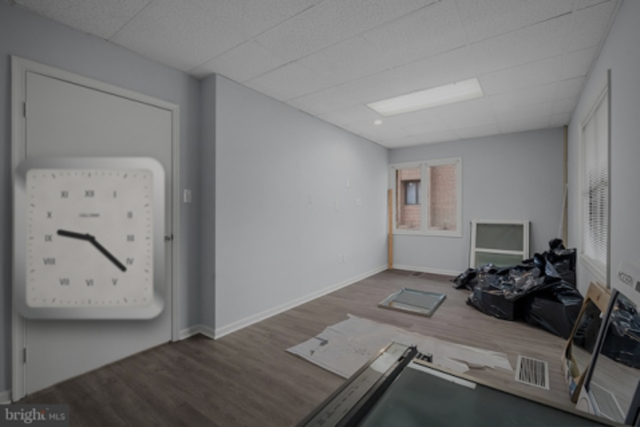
9h22
